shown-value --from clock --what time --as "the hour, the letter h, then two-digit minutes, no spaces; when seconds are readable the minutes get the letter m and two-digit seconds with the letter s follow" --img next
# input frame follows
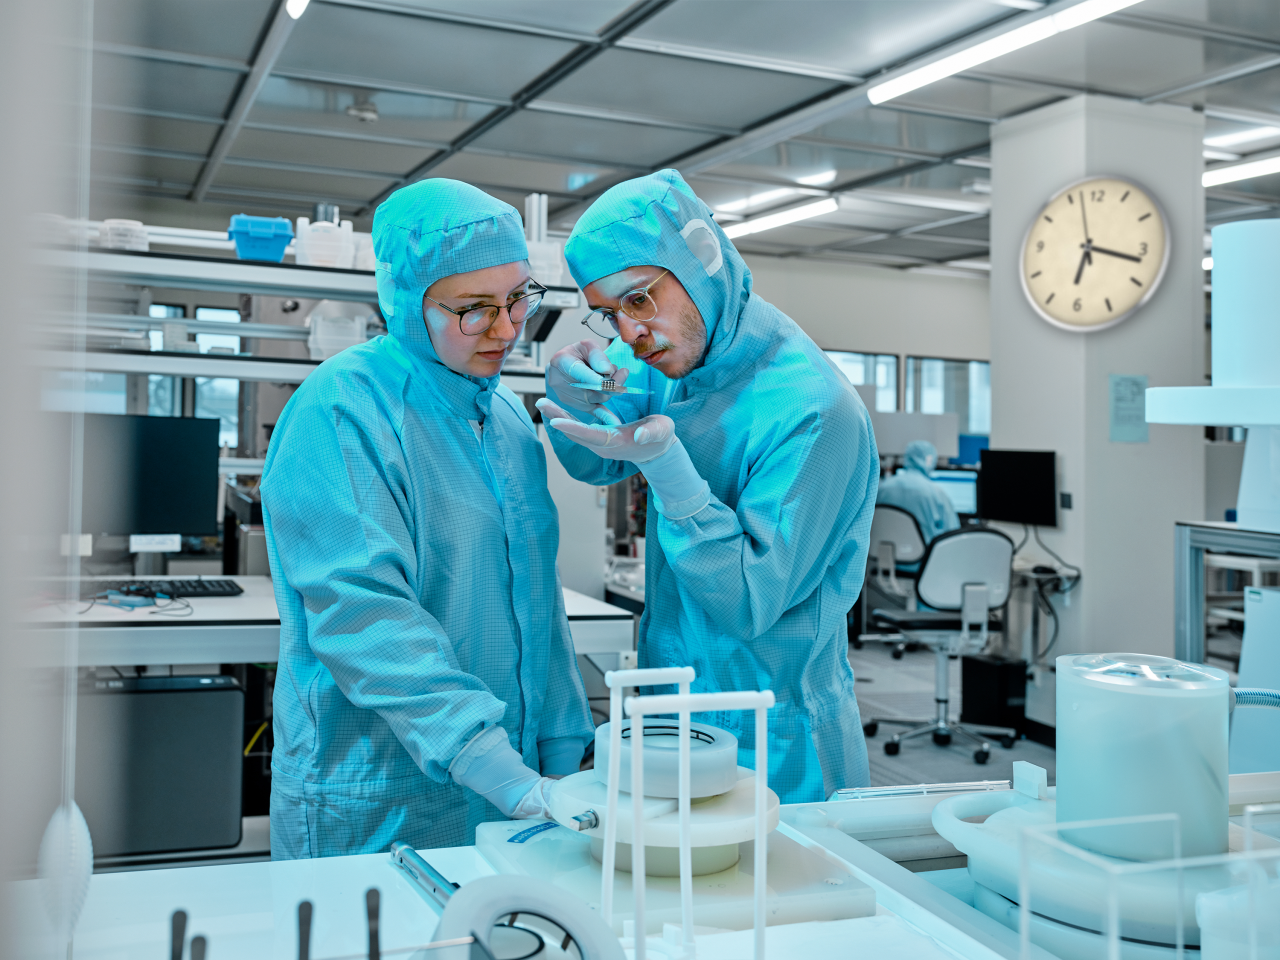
6h16m57s
